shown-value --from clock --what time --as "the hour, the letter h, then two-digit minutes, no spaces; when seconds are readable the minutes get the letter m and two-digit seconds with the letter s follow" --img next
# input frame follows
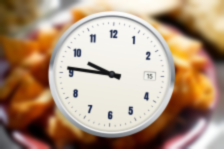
9h46
